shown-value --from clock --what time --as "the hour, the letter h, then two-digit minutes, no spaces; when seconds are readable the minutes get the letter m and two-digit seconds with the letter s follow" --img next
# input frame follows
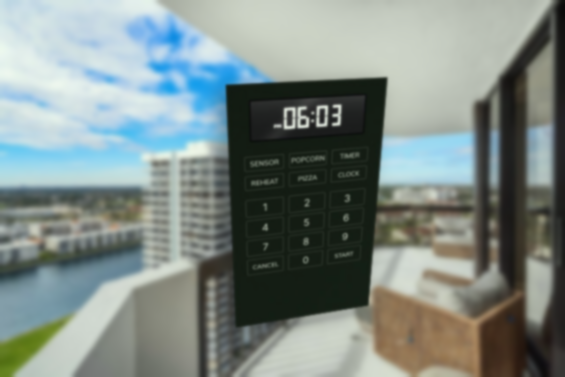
6h03
